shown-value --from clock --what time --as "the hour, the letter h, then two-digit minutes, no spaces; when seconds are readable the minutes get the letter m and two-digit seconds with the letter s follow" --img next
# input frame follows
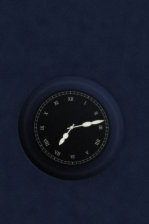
7h13
